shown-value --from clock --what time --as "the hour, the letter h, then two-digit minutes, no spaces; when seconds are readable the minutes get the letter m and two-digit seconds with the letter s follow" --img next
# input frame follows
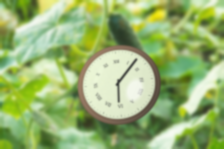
6h07
